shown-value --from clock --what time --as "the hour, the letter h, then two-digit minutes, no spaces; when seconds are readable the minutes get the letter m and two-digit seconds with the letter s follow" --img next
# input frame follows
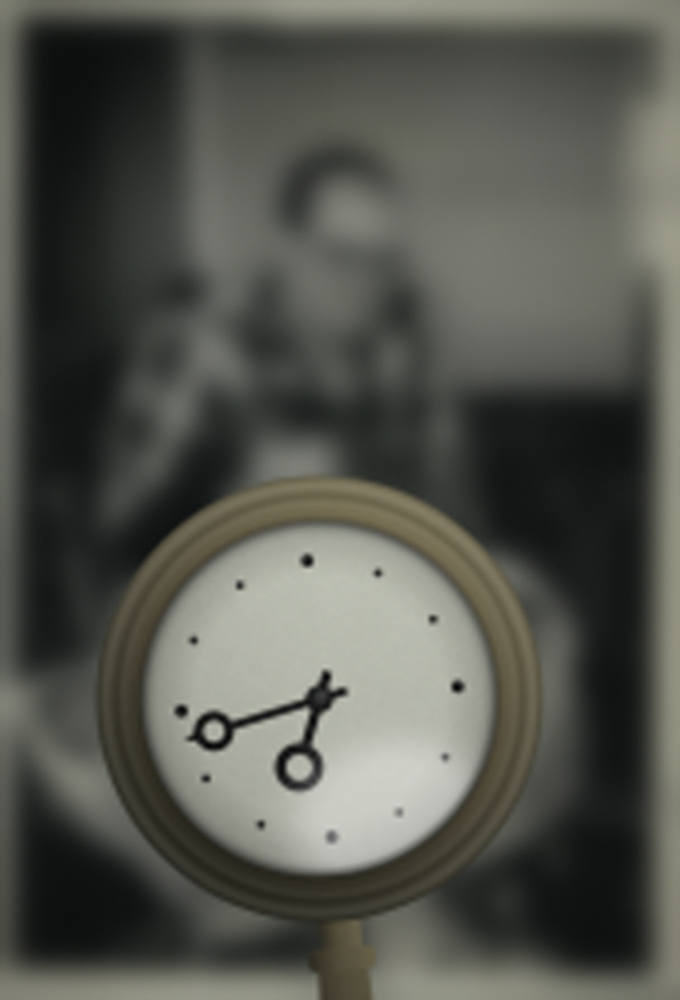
6h43
